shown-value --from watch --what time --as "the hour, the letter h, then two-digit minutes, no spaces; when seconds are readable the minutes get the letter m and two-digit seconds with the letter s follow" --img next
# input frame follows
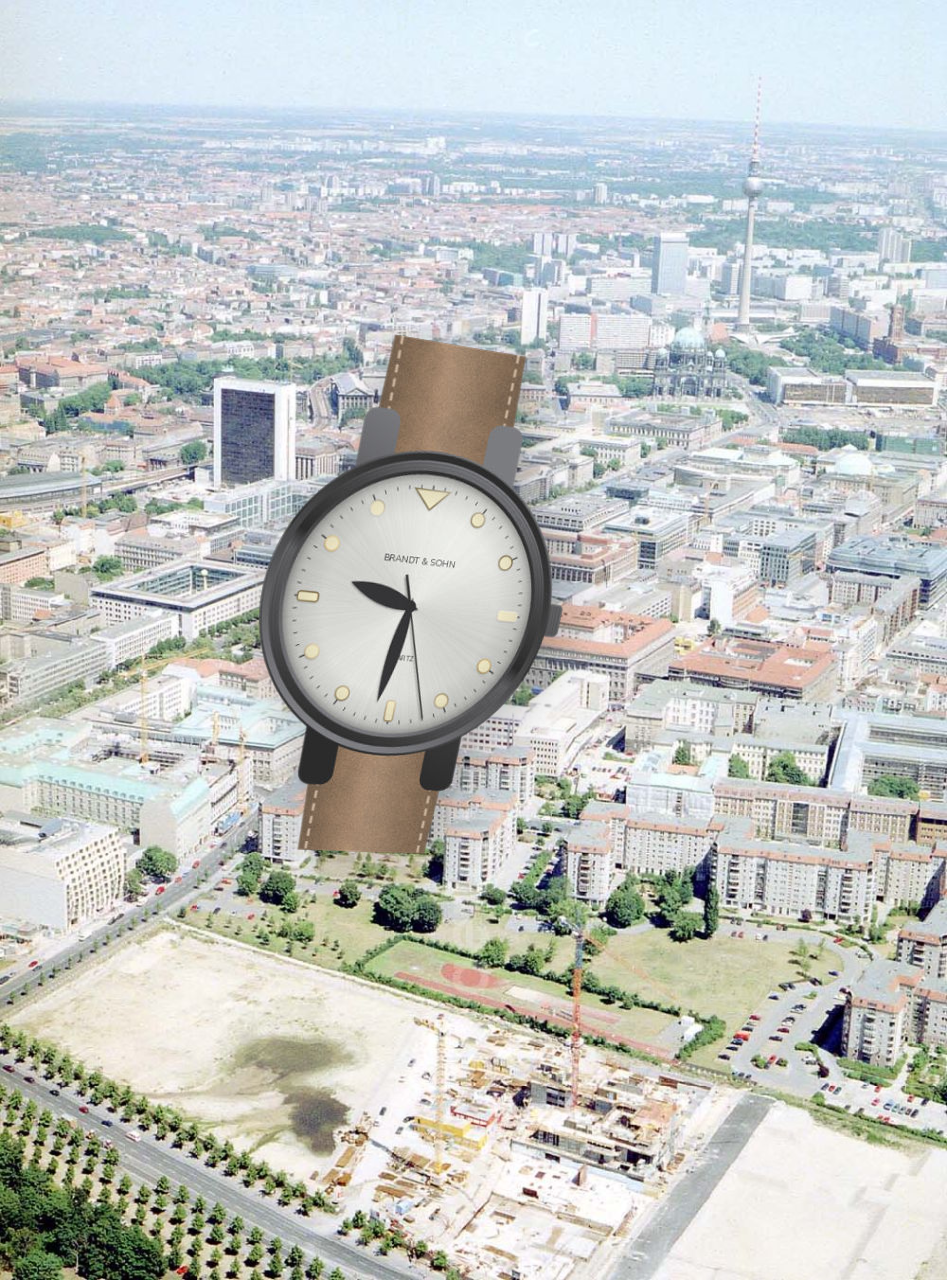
9h31m27s
